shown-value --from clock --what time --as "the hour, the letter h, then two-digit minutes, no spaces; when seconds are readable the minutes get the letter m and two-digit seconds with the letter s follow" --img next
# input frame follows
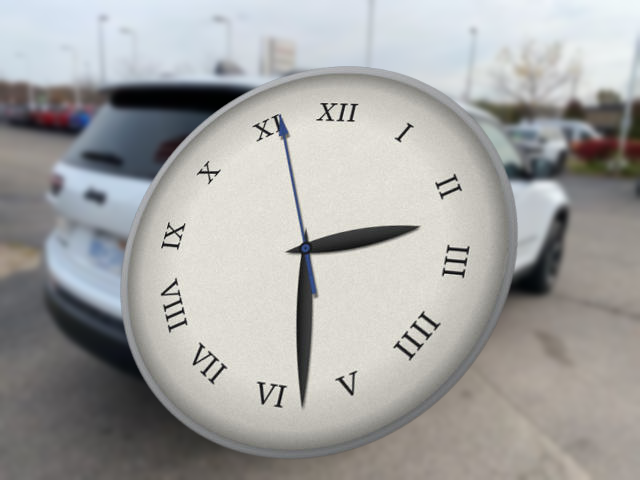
2h27m56s
